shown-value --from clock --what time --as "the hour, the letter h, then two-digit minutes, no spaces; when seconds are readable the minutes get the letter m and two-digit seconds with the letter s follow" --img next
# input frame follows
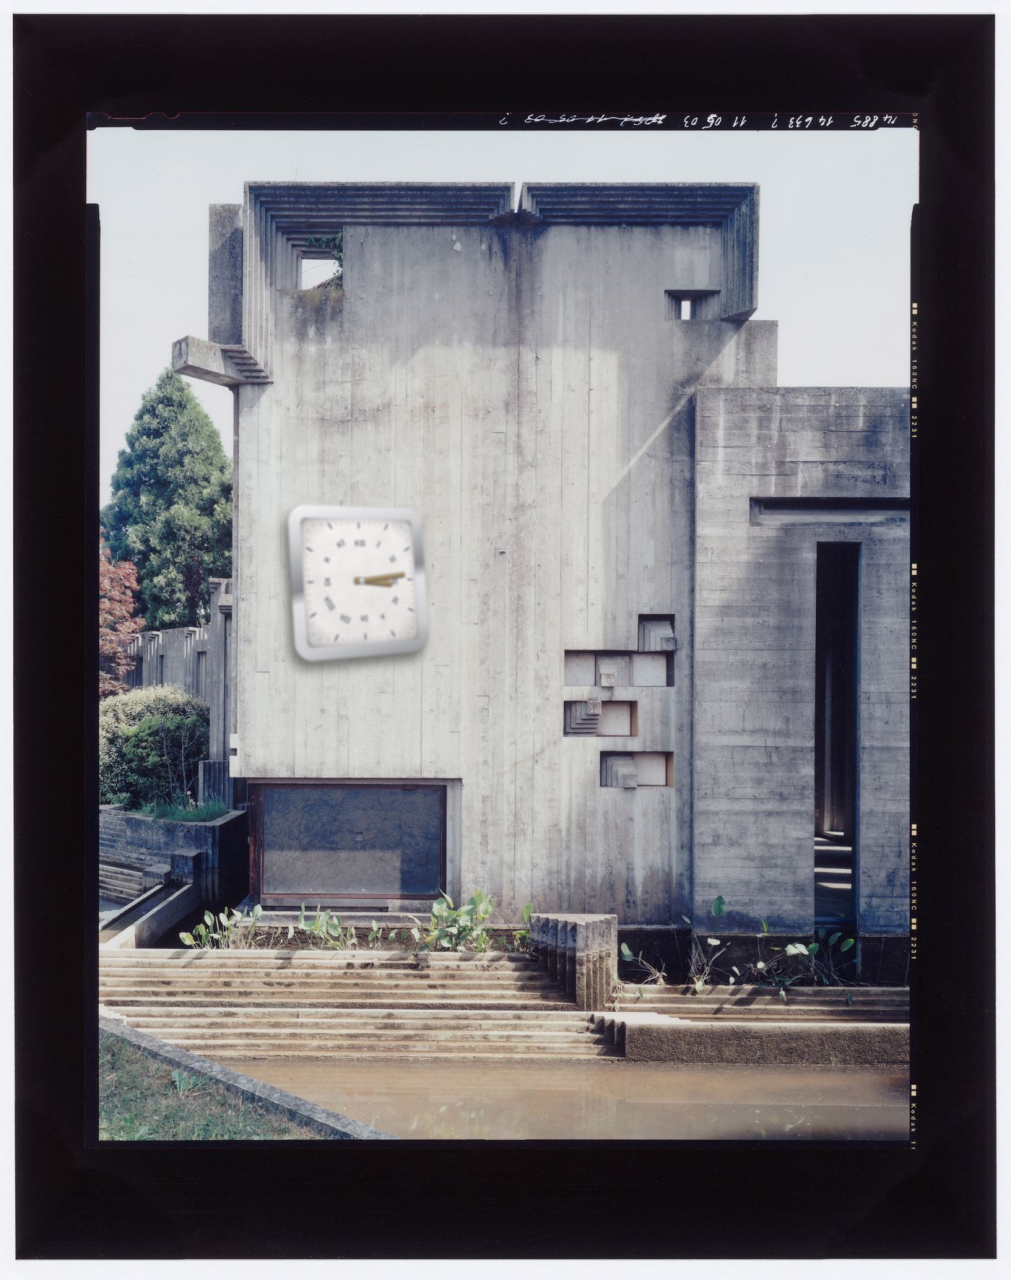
3h14
